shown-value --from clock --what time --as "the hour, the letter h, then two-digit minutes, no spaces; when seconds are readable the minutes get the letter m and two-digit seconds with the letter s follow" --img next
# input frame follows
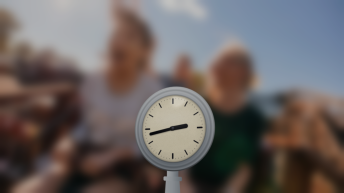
2h43
